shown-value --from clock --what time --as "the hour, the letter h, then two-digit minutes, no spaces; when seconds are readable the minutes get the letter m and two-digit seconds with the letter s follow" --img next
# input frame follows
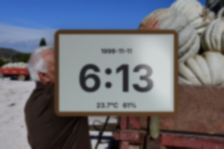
6h13
